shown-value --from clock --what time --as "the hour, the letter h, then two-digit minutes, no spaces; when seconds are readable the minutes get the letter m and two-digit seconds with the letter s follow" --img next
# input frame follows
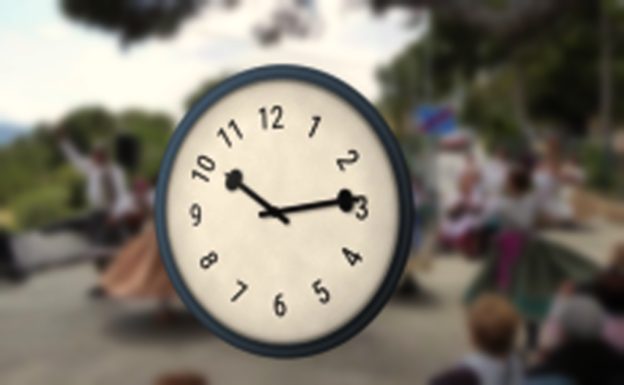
10h14
